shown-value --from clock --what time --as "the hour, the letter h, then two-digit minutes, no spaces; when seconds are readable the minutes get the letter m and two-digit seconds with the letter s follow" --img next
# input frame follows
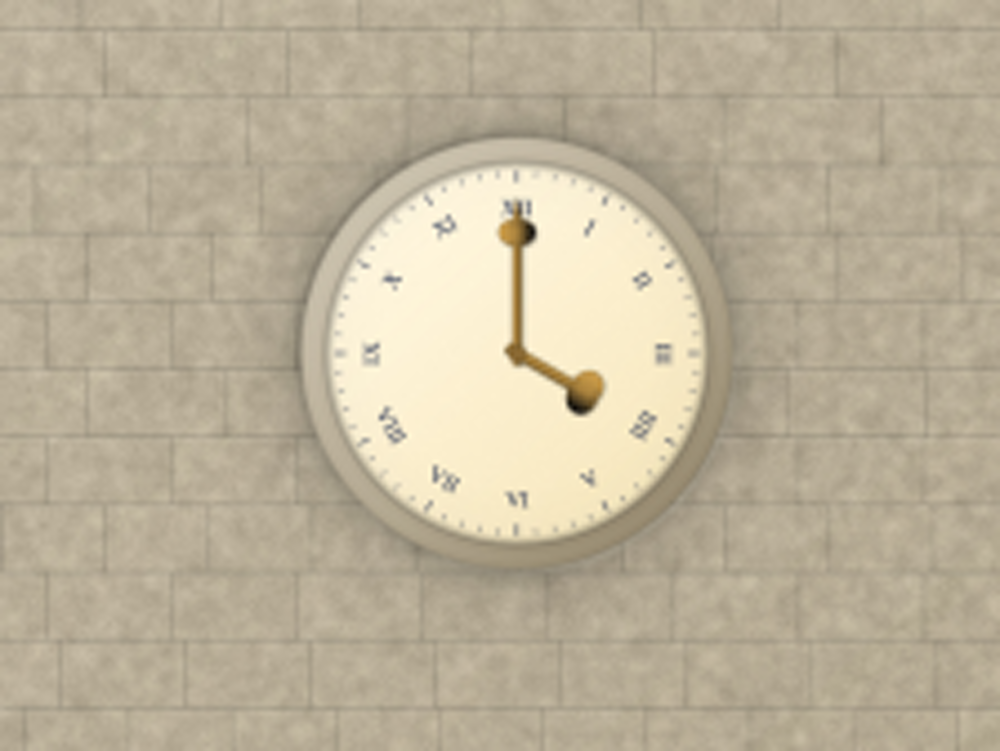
4h00
